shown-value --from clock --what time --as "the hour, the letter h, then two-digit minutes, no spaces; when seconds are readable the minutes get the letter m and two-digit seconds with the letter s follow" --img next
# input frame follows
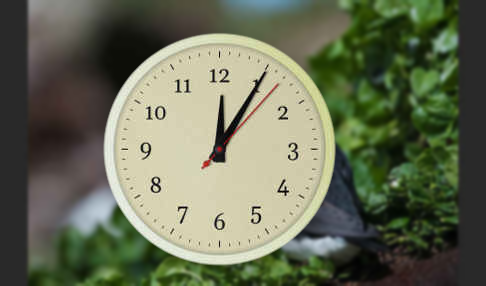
12h05m07s
